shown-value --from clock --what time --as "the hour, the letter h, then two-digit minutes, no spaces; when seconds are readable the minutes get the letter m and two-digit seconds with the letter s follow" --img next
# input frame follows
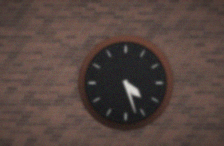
4h27
